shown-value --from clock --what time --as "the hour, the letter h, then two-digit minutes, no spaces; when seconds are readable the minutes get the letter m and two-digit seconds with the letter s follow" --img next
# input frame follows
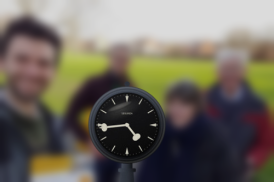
4h44
